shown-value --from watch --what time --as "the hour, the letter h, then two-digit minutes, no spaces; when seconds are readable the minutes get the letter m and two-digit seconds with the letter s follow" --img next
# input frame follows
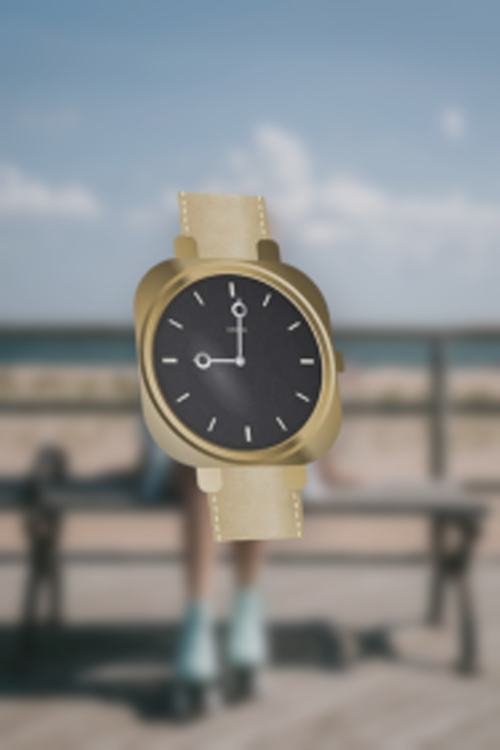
9h01
